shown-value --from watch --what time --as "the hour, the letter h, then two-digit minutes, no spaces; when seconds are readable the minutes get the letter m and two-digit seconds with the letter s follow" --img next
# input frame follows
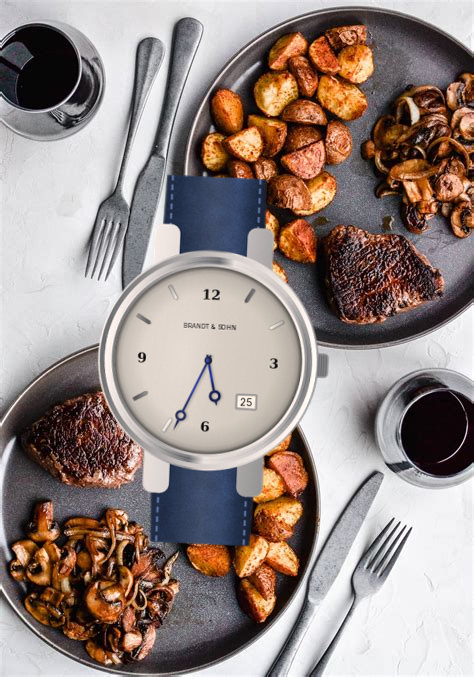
5h34
